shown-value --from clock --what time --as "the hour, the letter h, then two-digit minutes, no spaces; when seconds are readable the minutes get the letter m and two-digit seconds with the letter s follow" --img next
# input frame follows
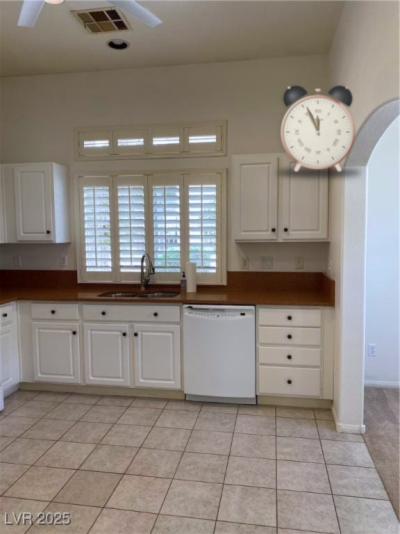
11h56
